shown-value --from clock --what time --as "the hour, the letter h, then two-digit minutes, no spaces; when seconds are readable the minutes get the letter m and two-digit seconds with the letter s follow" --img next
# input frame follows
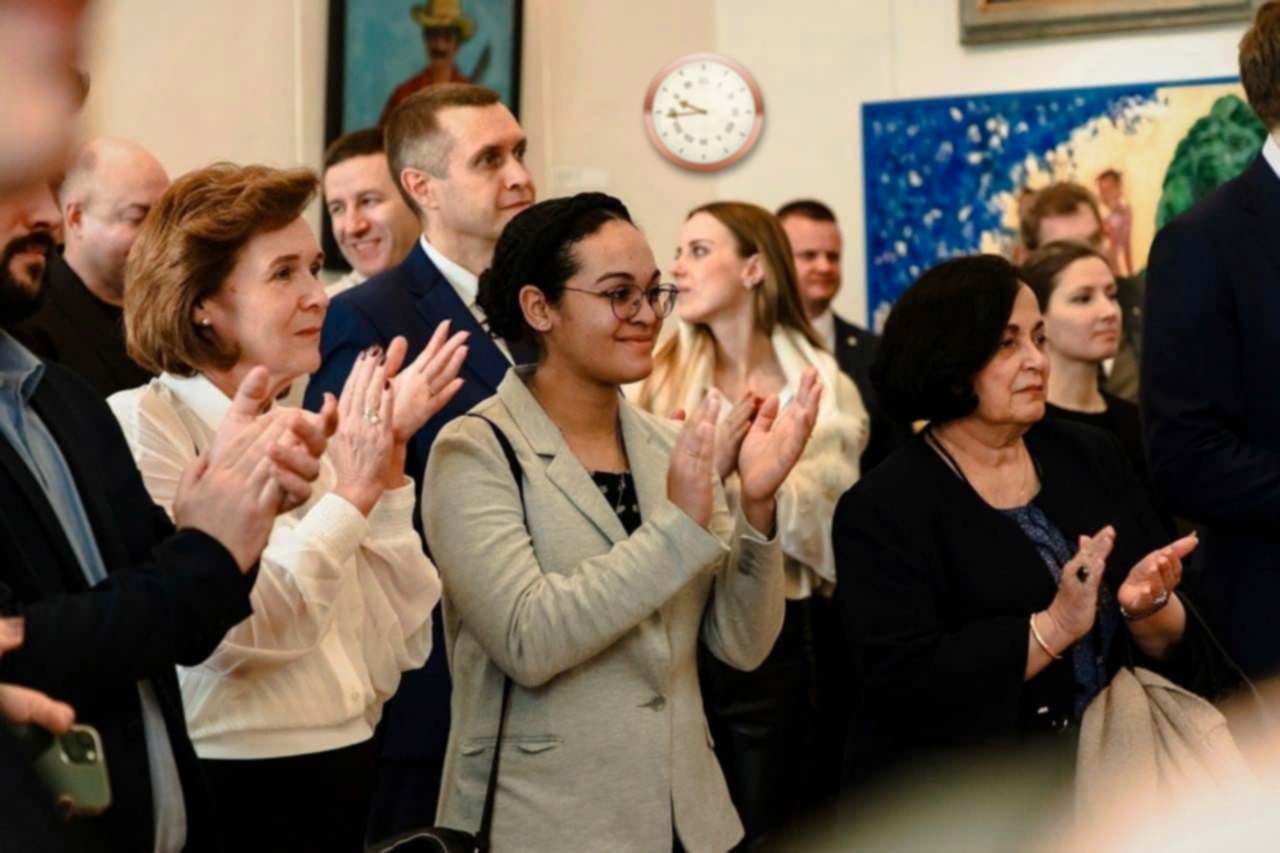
9h44
